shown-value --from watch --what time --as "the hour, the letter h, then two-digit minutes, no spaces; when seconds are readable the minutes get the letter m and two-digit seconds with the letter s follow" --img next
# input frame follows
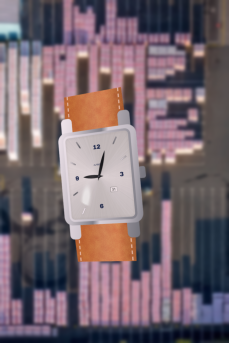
9h03
